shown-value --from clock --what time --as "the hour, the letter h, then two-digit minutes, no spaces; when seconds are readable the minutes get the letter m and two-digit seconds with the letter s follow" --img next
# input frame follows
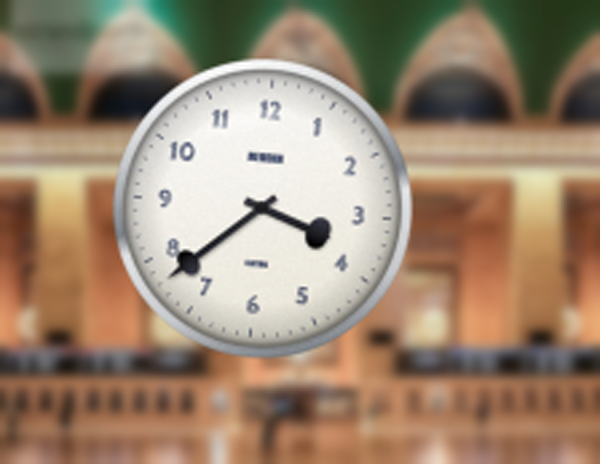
3h38
